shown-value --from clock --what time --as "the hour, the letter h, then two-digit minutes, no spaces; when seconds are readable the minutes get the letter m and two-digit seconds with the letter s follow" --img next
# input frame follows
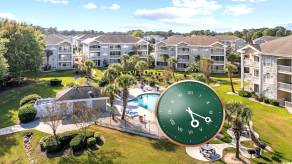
5h19
